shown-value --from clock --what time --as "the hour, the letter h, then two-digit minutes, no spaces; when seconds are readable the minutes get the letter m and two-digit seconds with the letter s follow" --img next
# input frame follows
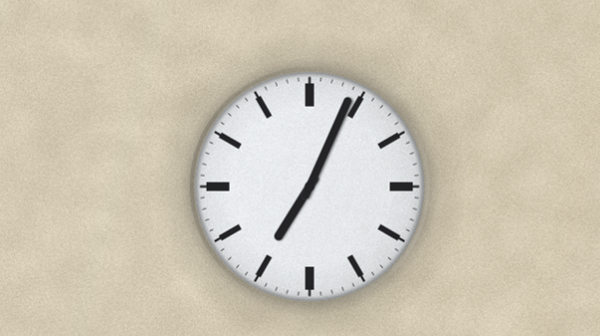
7h04
